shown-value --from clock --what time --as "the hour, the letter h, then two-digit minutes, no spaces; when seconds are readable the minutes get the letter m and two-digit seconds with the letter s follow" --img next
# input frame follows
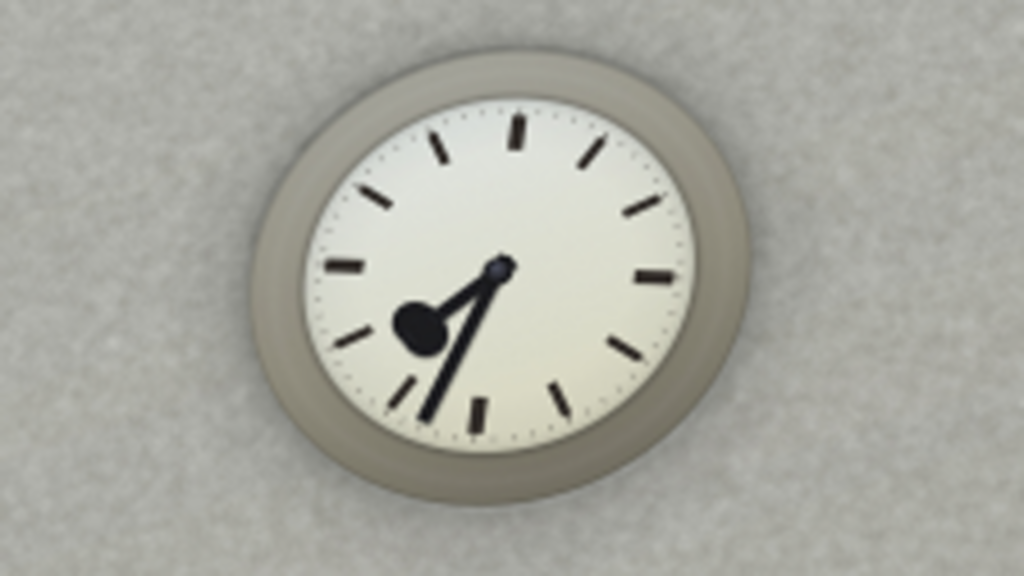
7h33
